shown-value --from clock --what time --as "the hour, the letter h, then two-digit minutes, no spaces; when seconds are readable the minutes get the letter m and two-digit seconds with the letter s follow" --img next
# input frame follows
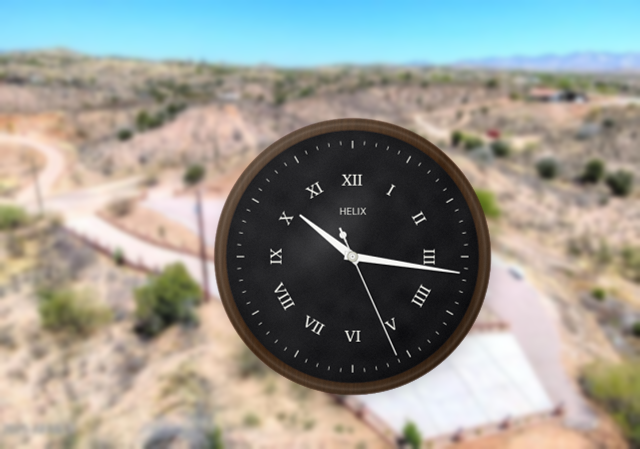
10h16m26s
